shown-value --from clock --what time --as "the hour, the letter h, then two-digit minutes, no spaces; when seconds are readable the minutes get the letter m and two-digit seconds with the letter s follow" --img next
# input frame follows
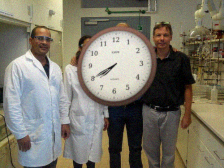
7h40
